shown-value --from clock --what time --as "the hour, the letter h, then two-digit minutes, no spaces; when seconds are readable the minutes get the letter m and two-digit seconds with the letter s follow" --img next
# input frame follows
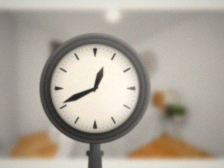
12h41
